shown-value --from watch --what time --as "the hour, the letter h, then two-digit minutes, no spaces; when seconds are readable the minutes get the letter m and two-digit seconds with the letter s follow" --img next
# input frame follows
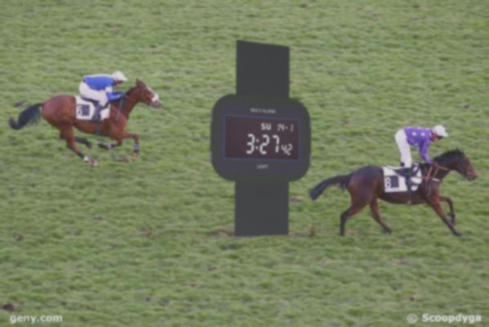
3h27
